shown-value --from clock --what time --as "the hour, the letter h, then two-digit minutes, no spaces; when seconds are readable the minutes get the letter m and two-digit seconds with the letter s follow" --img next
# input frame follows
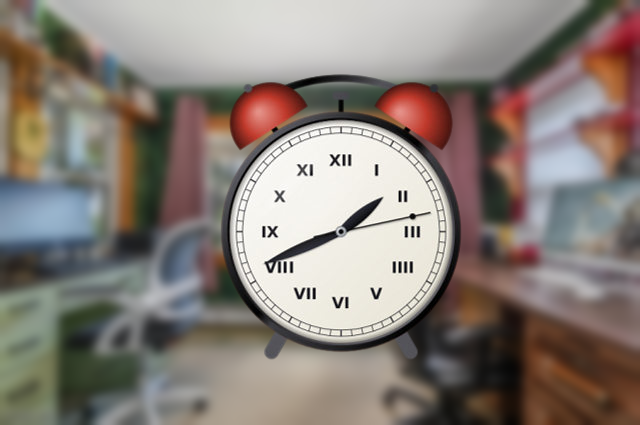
1h41m13s
